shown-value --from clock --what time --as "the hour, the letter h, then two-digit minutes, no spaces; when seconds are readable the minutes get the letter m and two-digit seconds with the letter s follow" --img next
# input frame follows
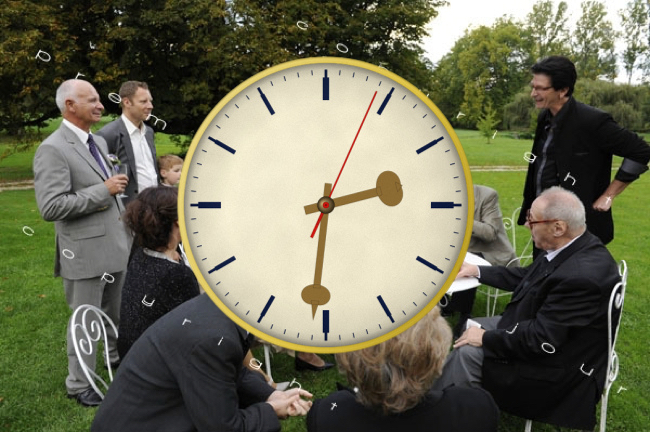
2h31m04s
